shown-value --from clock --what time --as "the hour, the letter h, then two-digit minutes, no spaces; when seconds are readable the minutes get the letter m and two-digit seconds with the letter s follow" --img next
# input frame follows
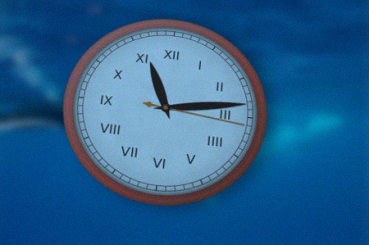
11h13m16s
